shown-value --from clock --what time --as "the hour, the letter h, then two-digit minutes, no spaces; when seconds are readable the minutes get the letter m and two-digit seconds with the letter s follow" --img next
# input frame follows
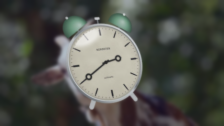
2h40
